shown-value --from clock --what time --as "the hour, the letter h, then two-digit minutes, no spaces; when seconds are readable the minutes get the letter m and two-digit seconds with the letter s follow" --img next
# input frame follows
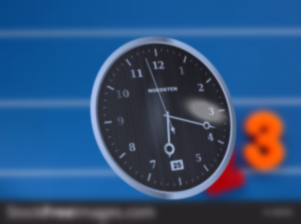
6h17m58s
